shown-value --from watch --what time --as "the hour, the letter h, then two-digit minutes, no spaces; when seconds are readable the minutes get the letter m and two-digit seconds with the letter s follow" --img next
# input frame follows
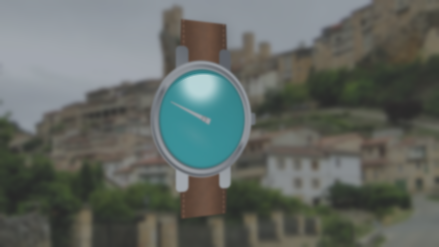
9h49
